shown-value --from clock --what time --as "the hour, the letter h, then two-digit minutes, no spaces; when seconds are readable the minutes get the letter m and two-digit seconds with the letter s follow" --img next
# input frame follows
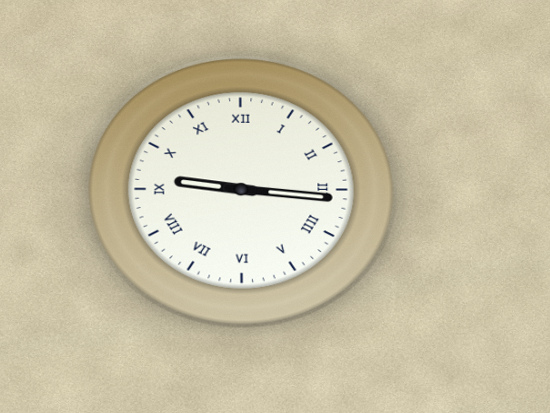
9h16
